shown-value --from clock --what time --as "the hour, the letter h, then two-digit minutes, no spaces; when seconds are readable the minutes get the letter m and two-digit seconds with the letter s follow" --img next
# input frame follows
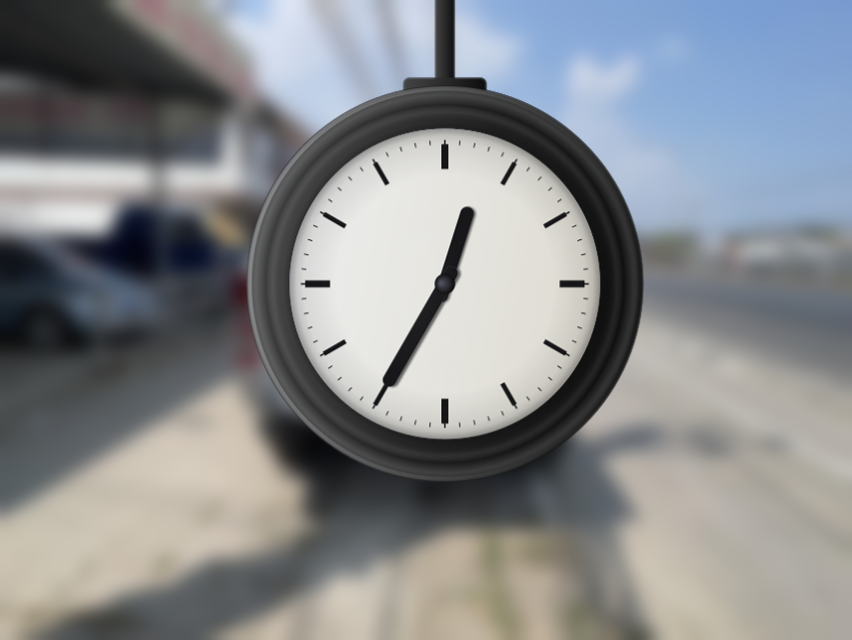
12h35
